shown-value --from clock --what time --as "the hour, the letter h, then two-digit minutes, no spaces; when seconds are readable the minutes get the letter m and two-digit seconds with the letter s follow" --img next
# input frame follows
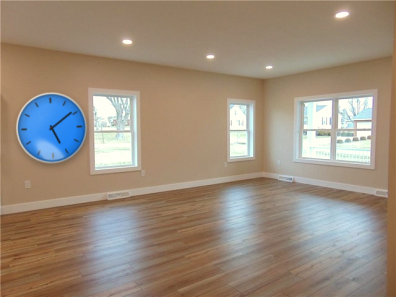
5h09
